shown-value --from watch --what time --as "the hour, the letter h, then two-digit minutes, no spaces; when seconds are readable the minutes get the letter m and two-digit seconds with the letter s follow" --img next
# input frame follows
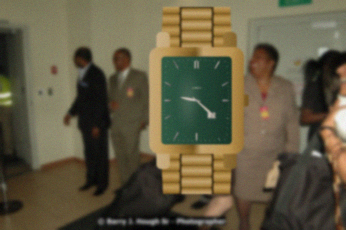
9h22
